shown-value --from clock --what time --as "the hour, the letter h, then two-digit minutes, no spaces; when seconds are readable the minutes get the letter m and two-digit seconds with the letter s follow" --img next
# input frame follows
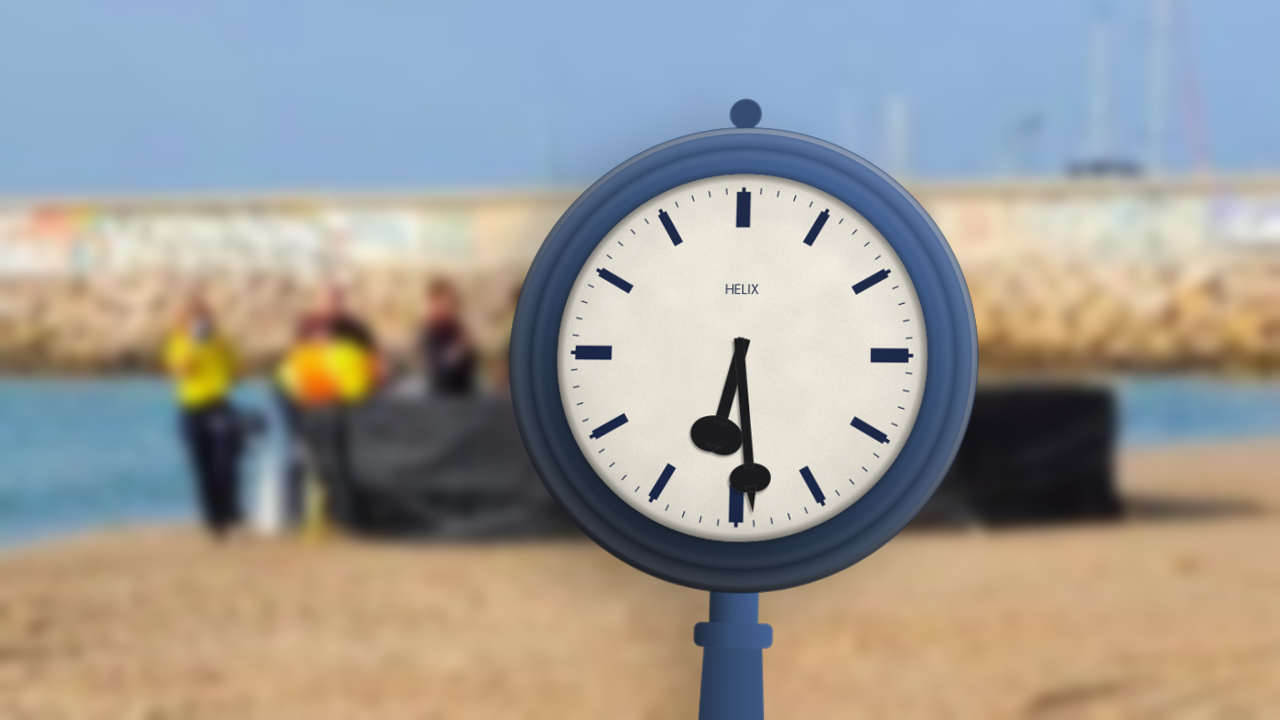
6h29
